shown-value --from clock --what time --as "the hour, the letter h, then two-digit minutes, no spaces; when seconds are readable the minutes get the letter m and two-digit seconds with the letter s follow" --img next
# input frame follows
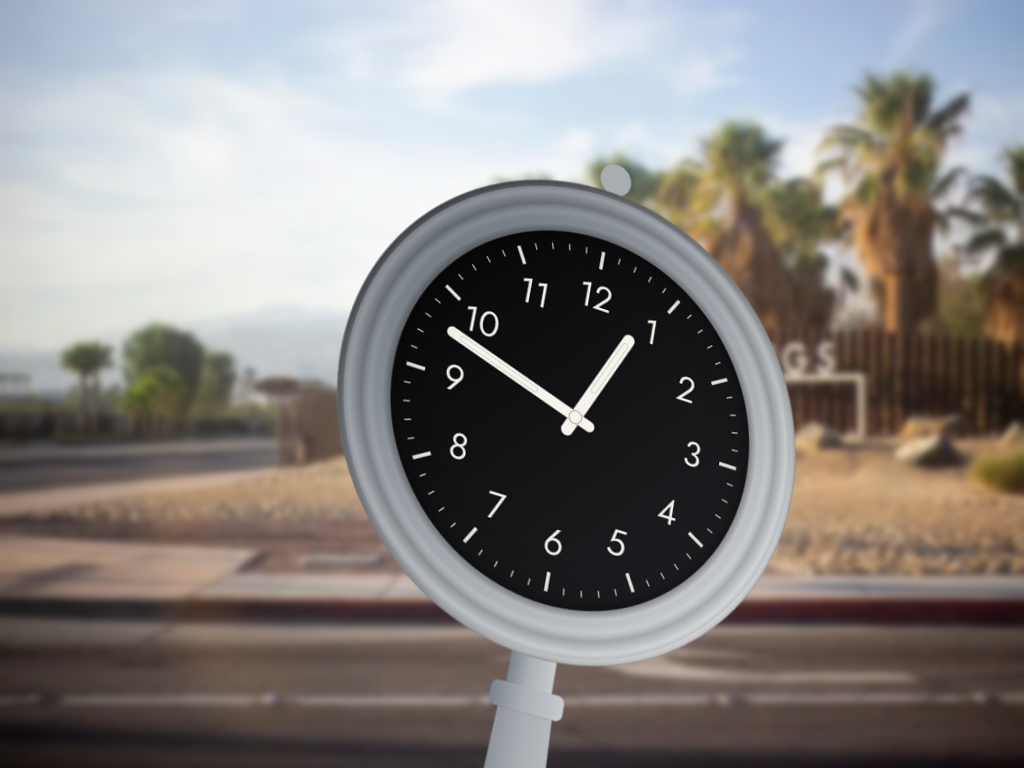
12h48
